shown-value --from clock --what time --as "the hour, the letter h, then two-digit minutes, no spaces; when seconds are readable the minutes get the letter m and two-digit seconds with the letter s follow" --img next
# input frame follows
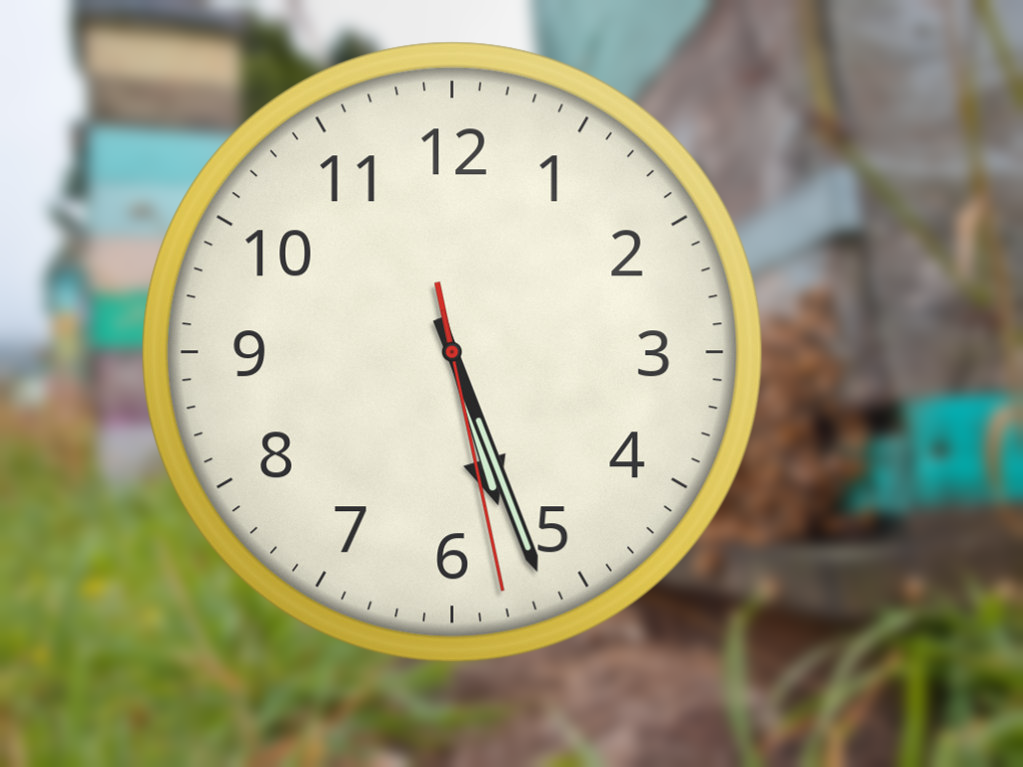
5h26m28s
